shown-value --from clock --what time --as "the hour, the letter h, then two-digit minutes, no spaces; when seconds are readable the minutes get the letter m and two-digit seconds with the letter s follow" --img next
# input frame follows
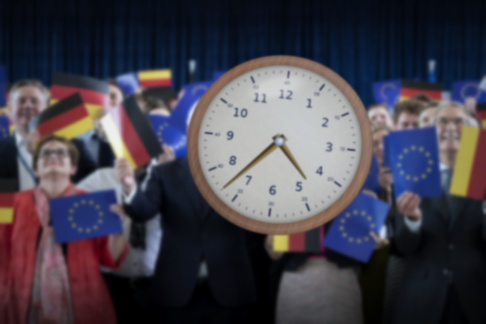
4h37
